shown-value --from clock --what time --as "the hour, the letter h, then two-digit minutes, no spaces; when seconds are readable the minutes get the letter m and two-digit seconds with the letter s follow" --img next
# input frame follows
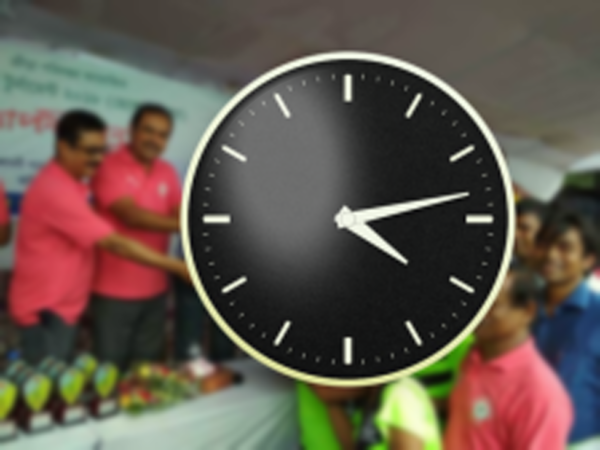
4h13
